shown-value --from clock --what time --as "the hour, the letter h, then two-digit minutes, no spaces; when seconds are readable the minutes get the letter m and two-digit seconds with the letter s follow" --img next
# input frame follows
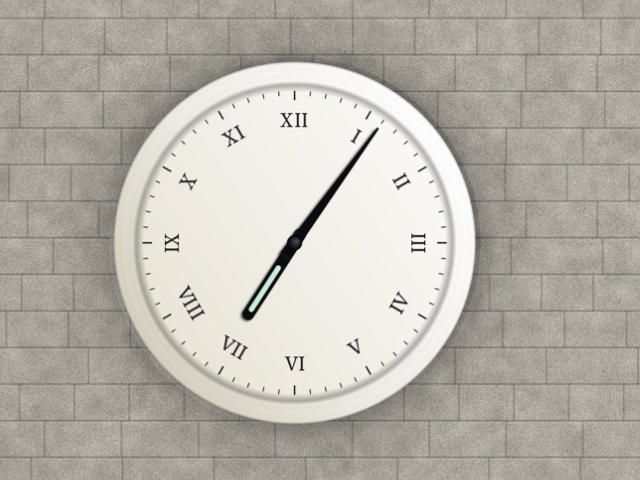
7h06
